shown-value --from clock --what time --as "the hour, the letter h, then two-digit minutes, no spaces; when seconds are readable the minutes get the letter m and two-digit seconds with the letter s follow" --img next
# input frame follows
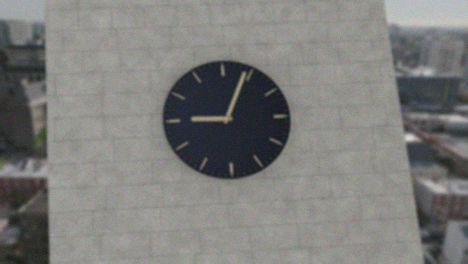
9h04
